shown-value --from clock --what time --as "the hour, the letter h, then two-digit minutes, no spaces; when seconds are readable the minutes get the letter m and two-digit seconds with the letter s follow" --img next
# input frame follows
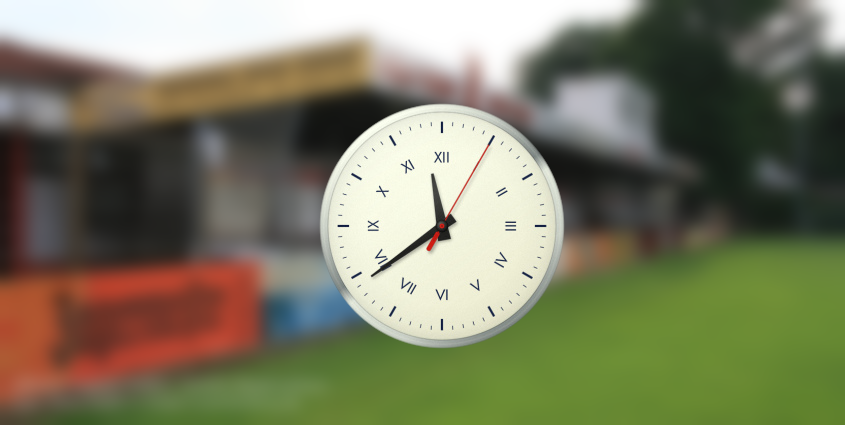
11h39m05s
